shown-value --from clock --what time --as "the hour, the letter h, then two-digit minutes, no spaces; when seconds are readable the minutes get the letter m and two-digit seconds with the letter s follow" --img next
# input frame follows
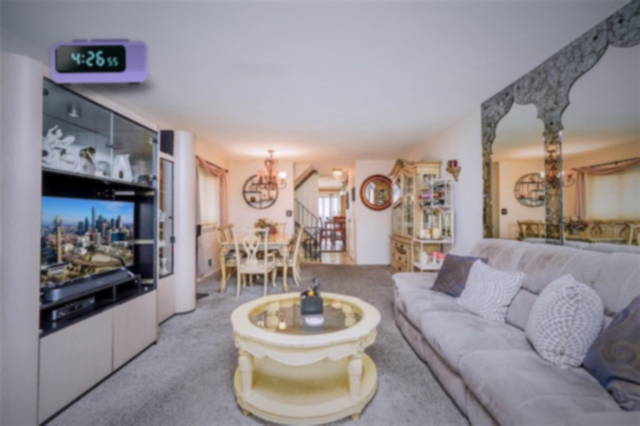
4h26
